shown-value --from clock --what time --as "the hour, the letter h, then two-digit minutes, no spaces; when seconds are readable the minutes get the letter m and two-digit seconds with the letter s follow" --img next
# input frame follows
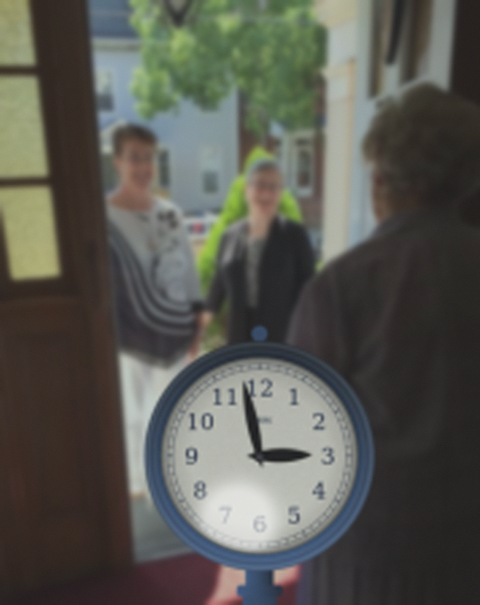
2h58
